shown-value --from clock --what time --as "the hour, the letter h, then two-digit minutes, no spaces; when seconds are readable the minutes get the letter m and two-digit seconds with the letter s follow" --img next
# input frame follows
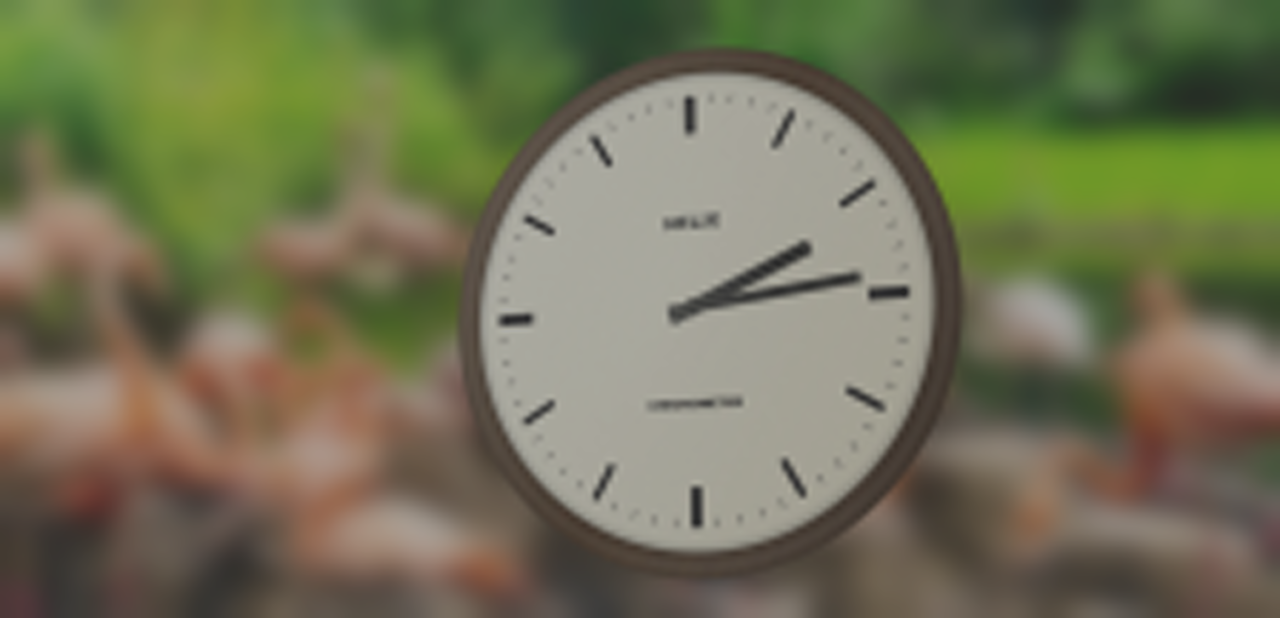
2h14
